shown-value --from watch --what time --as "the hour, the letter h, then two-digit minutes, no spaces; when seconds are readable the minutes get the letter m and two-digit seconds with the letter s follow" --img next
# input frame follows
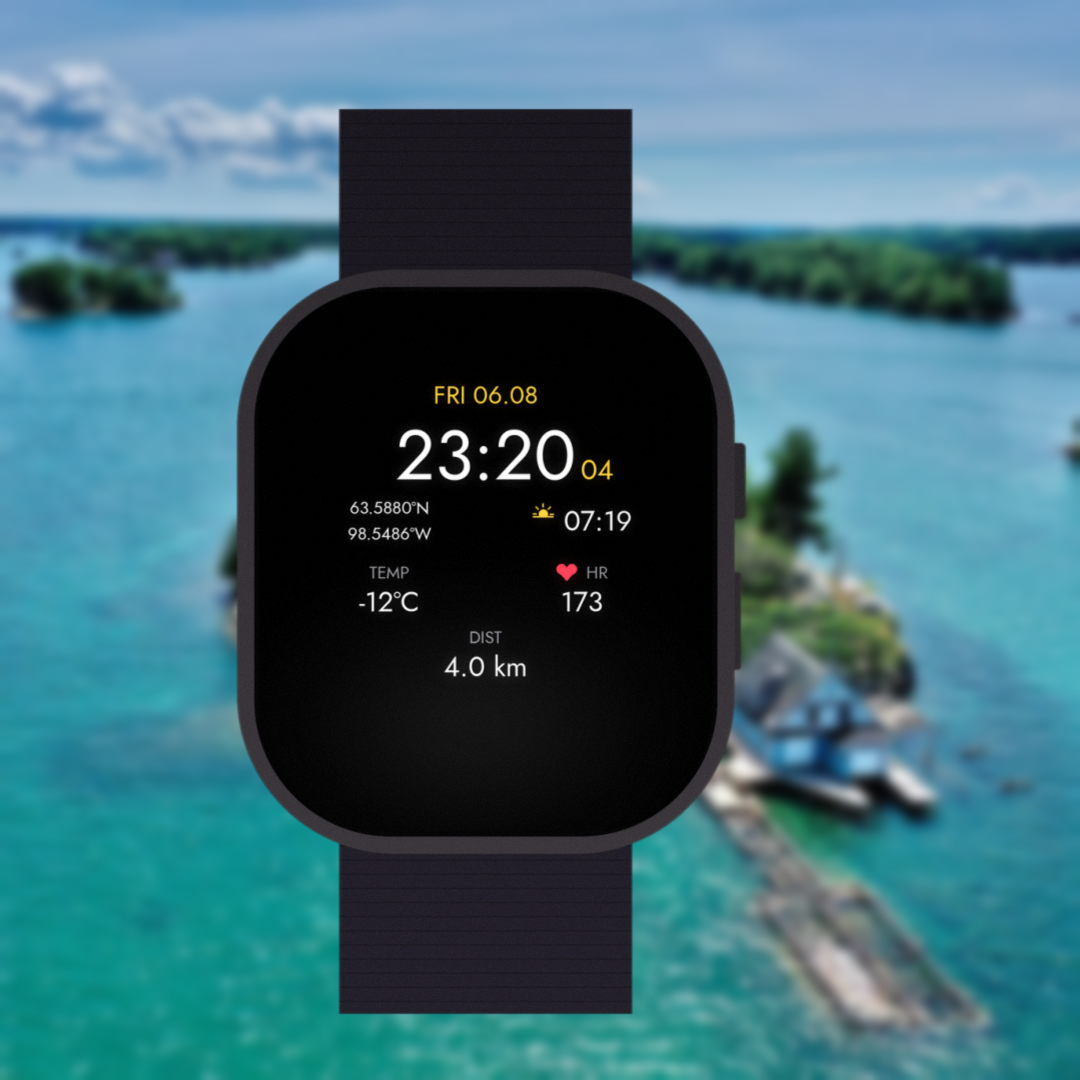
23h20m04s
